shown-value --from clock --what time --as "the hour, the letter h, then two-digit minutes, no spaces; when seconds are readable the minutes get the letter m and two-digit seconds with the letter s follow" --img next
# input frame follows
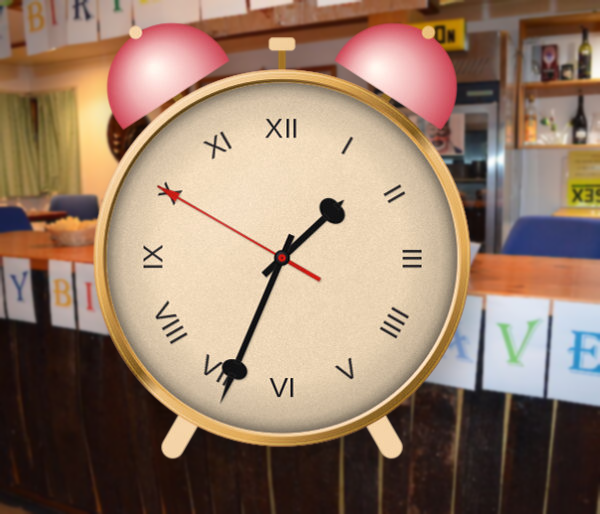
1h33m50s
